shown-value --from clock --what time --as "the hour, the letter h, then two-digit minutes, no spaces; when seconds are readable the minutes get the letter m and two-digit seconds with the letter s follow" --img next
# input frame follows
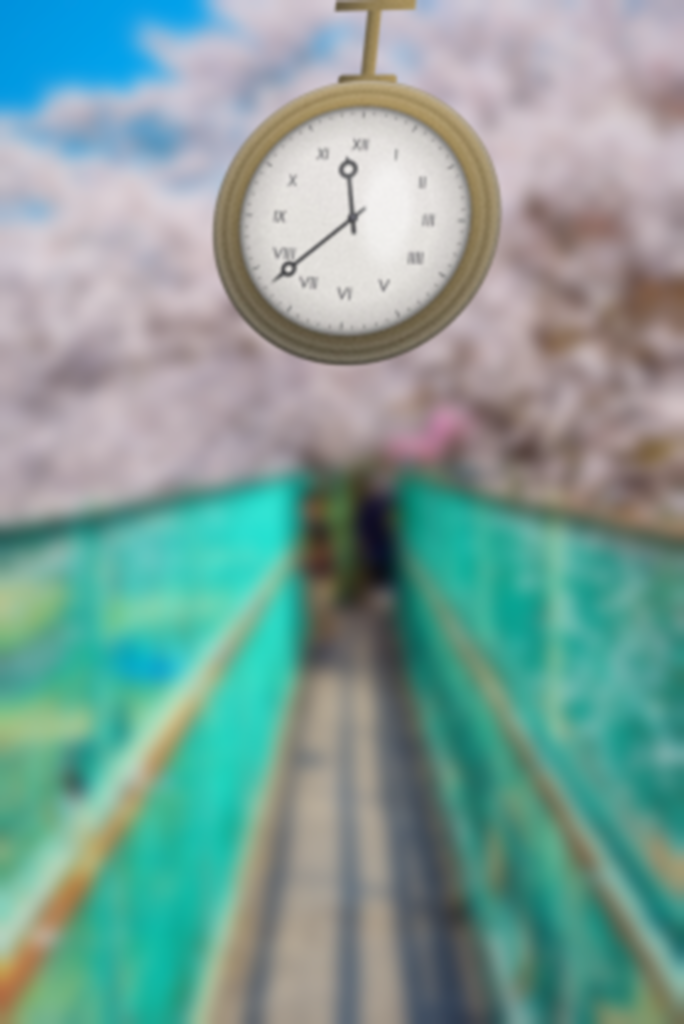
11h38
